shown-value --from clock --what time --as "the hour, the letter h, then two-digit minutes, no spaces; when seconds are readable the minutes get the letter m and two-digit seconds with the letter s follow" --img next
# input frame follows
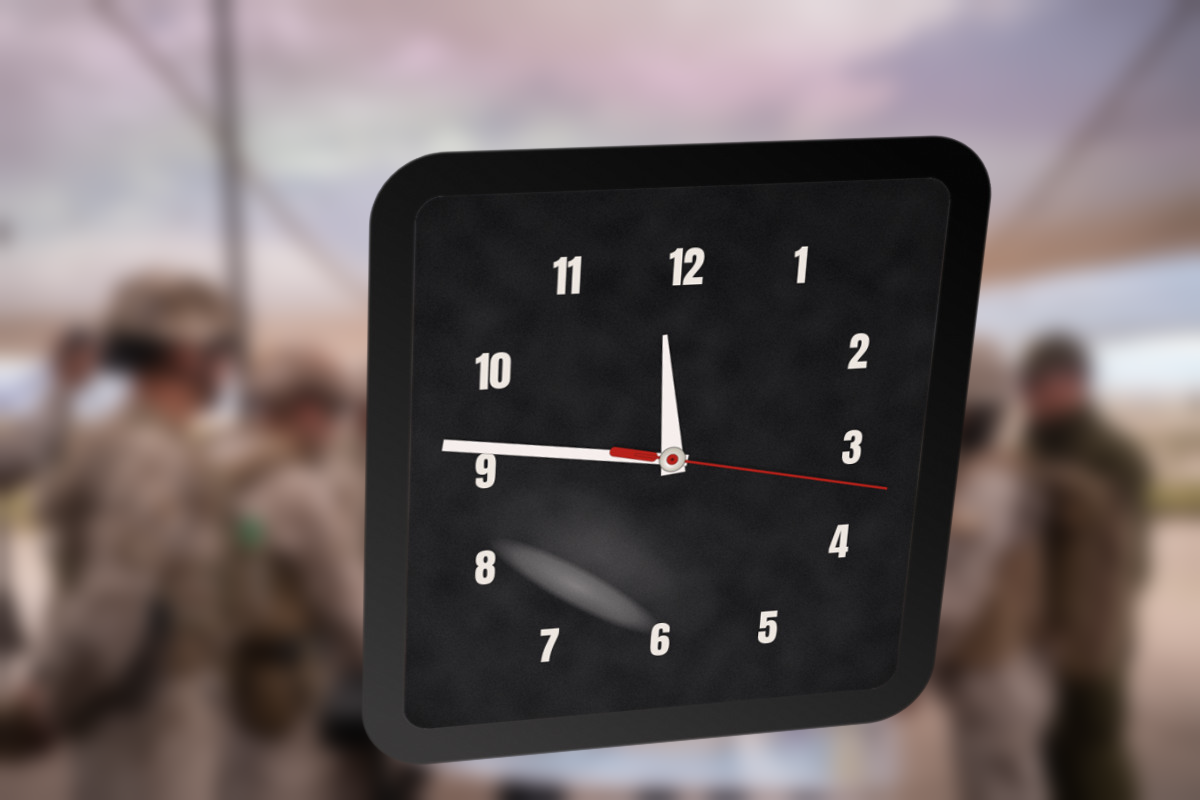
11h46m17s
